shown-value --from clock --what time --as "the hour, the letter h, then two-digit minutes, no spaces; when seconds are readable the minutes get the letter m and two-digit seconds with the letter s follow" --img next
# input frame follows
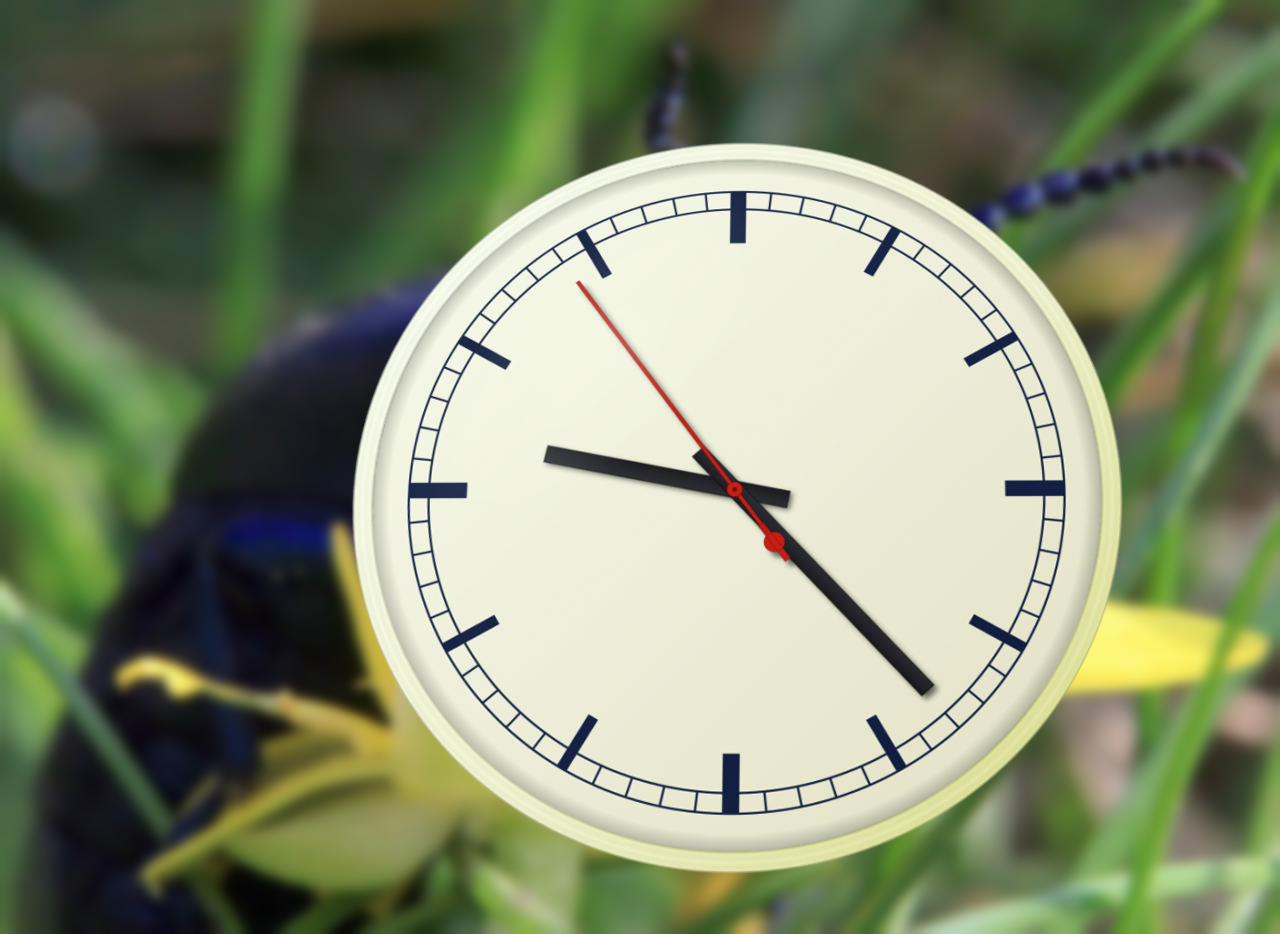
9h22m54s
